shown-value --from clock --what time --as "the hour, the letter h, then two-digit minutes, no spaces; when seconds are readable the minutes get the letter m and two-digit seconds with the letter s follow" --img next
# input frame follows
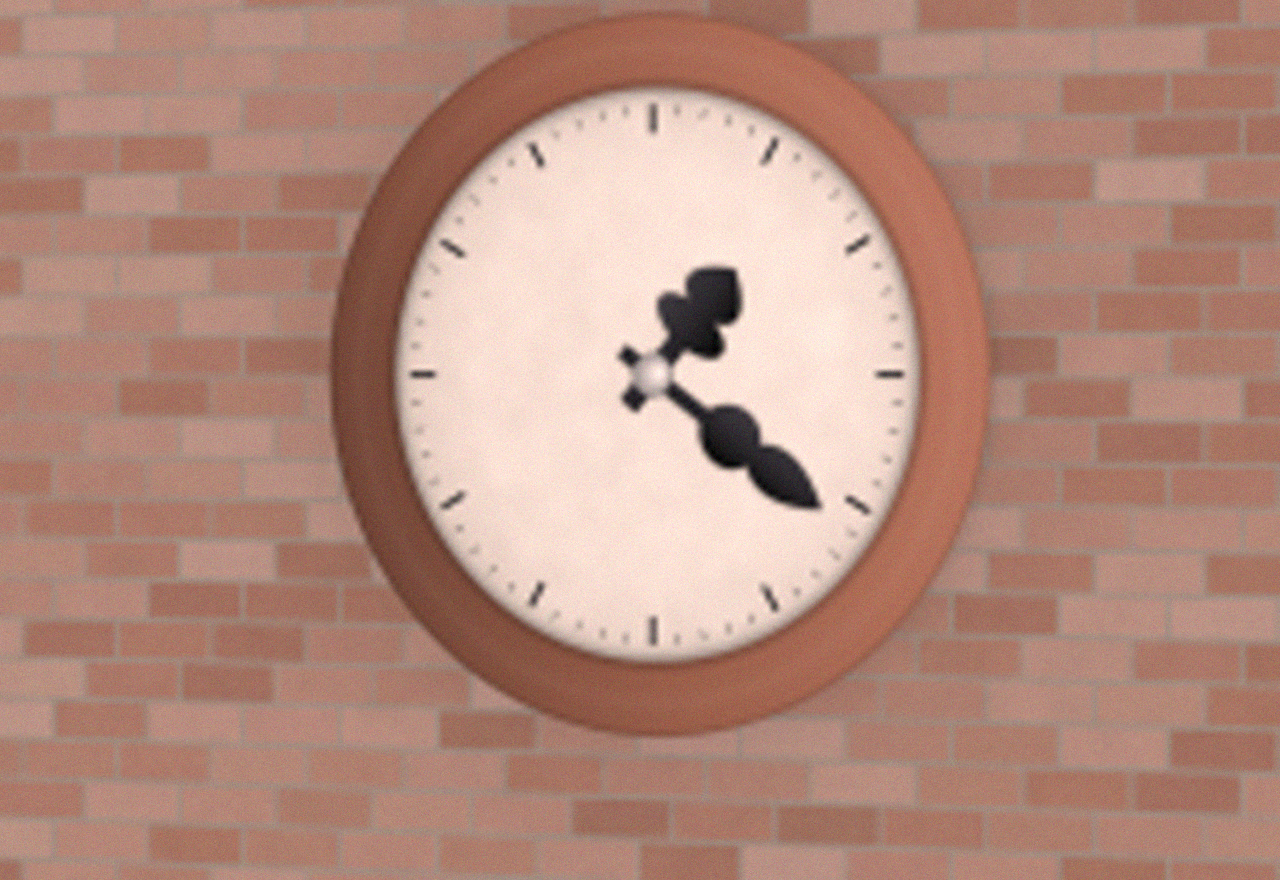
1h21
